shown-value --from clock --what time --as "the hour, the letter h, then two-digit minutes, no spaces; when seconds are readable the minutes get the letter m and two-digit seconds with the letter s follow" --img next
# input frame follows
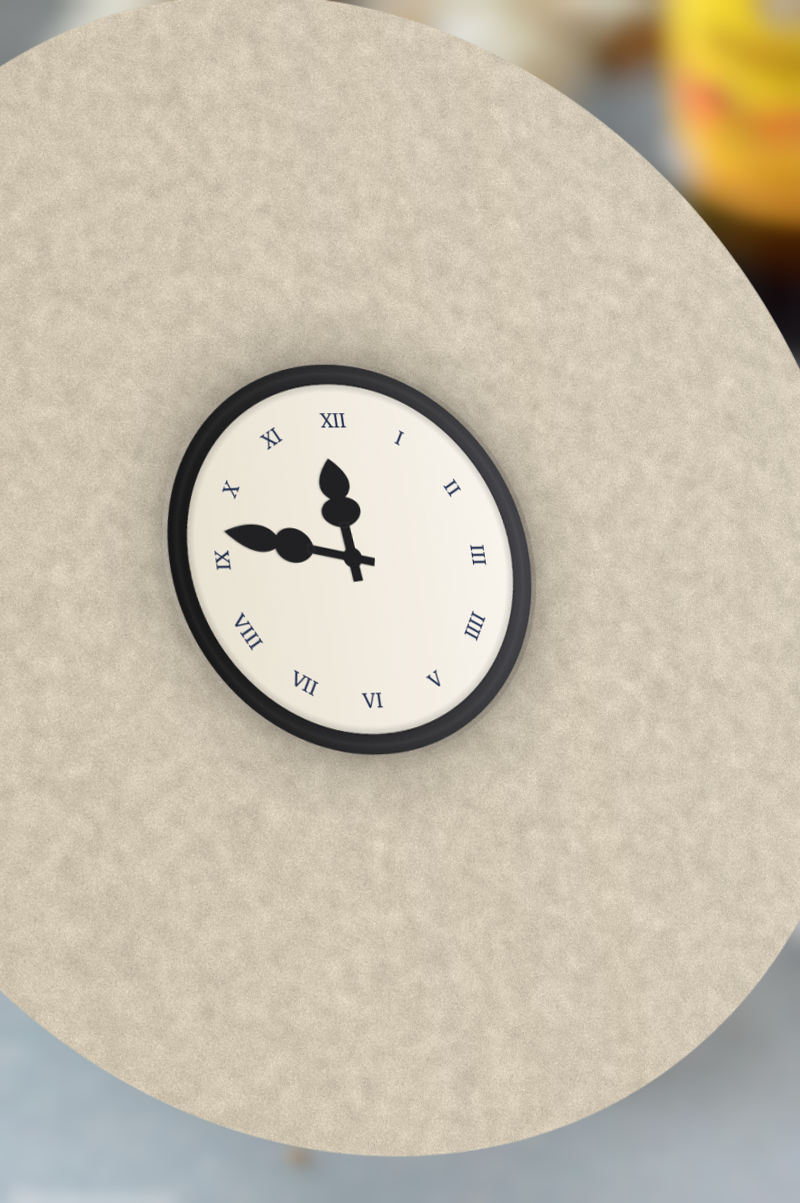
11h47
